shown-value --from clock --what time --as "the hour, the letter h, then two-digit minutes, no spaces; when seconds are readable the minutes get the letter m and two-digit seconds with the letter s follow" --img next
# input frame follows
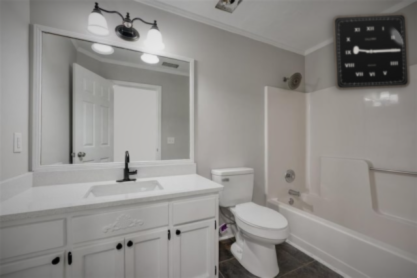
9h15
